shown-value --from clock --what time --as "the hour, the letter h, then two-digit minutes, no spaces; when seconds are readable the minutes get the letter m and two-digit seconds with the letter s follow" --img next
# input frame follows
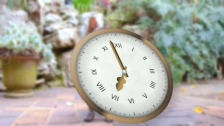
6h58
